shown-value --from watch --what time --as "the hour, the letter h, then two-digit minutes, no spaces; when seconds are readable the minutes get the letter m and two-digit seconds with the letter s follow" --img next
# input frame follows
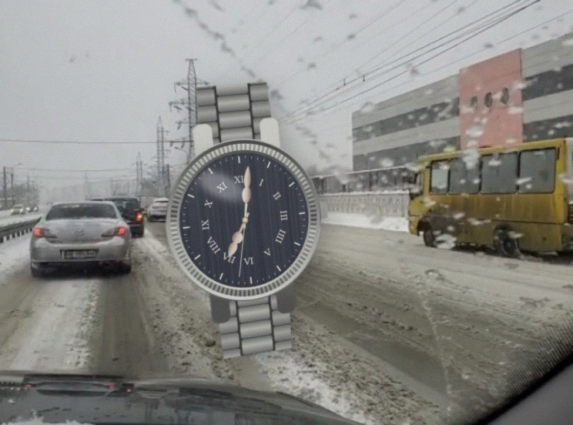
7h01m32s
